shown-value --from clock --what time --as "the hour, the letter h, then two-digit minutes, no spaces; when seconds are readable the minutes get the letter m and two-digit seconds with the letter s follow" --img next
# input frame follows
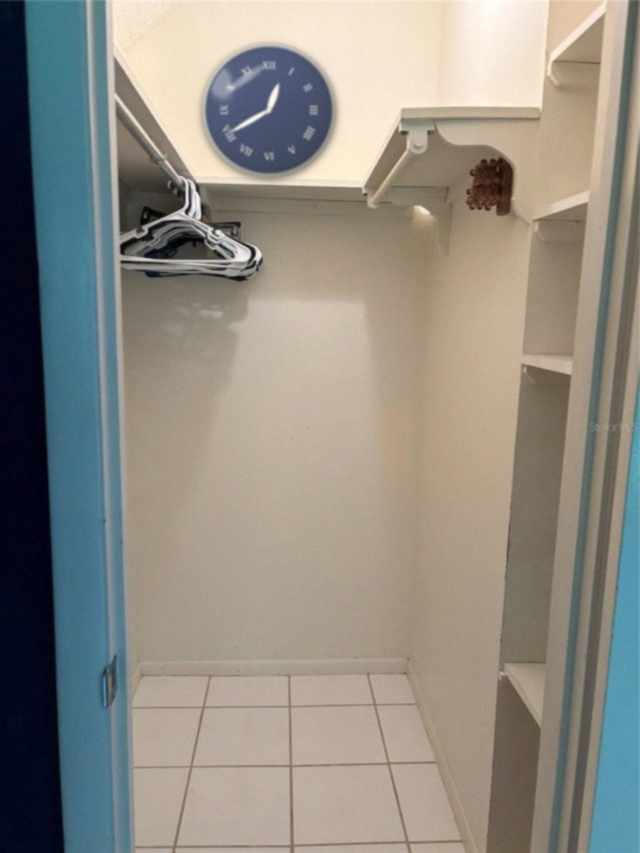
12h40
